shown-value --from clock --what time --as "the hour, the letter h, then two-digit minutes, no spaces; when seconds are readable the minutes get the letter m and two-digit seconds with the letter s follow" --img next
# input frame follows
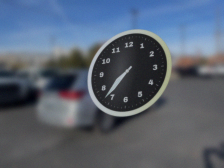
7h37
